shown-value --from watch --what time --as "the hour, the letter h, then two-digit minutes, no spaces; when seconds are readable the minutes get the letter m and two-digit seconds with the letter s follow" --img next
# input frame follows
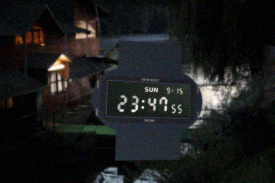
23h47m55s
